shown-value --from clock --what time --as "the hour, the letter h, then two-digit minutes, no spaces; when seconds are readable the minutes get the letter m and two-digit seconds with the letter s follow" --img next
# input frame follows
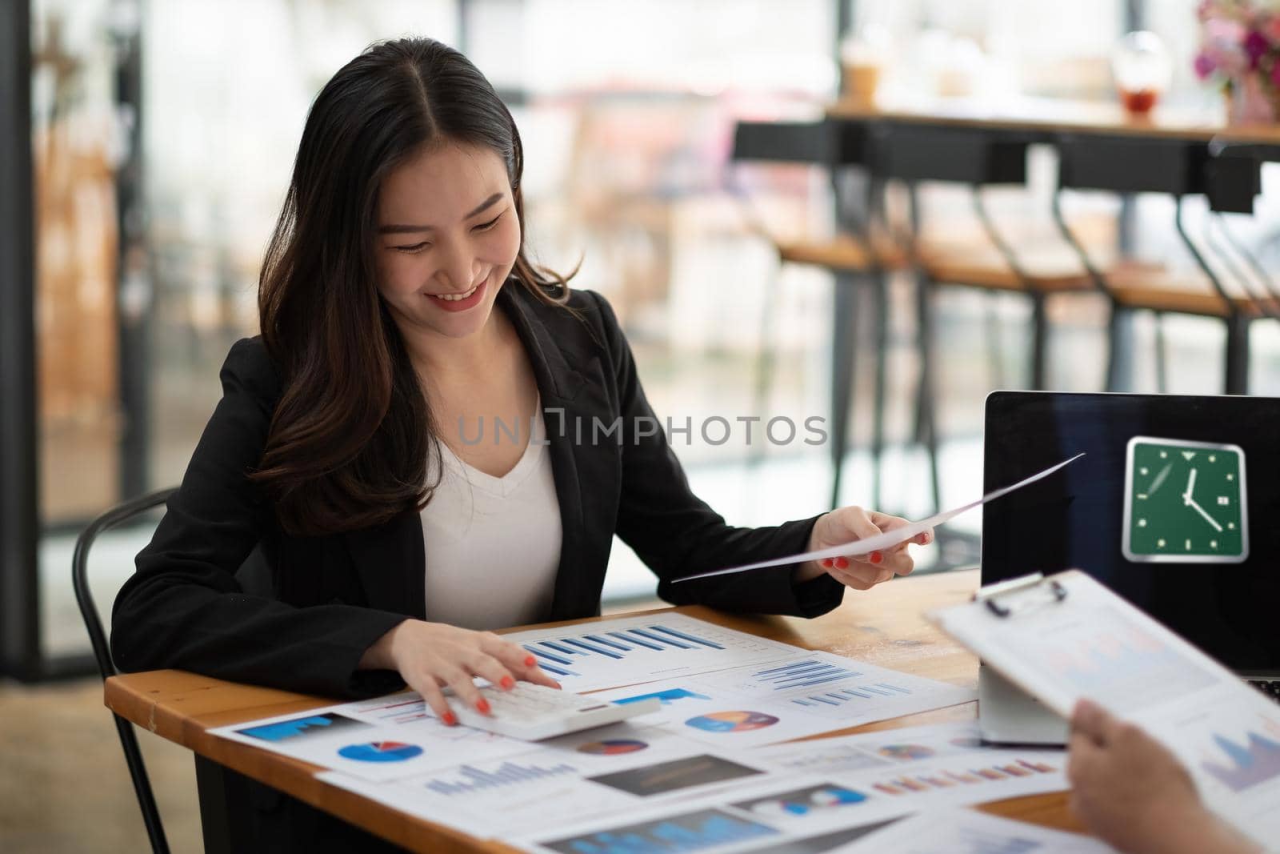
12h22
